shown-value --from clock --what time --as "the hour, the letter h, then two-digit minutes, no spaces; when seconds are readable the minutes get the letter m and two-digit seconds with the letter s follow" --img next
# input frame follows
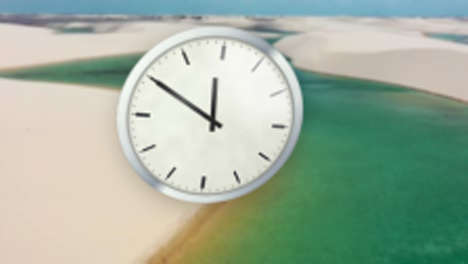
11h50
